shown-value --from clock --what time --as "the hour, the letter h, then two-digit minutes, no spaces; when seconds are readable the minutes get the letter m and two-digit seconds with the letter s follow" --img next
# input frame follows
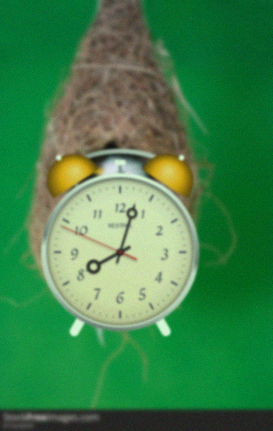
8h02m49s
